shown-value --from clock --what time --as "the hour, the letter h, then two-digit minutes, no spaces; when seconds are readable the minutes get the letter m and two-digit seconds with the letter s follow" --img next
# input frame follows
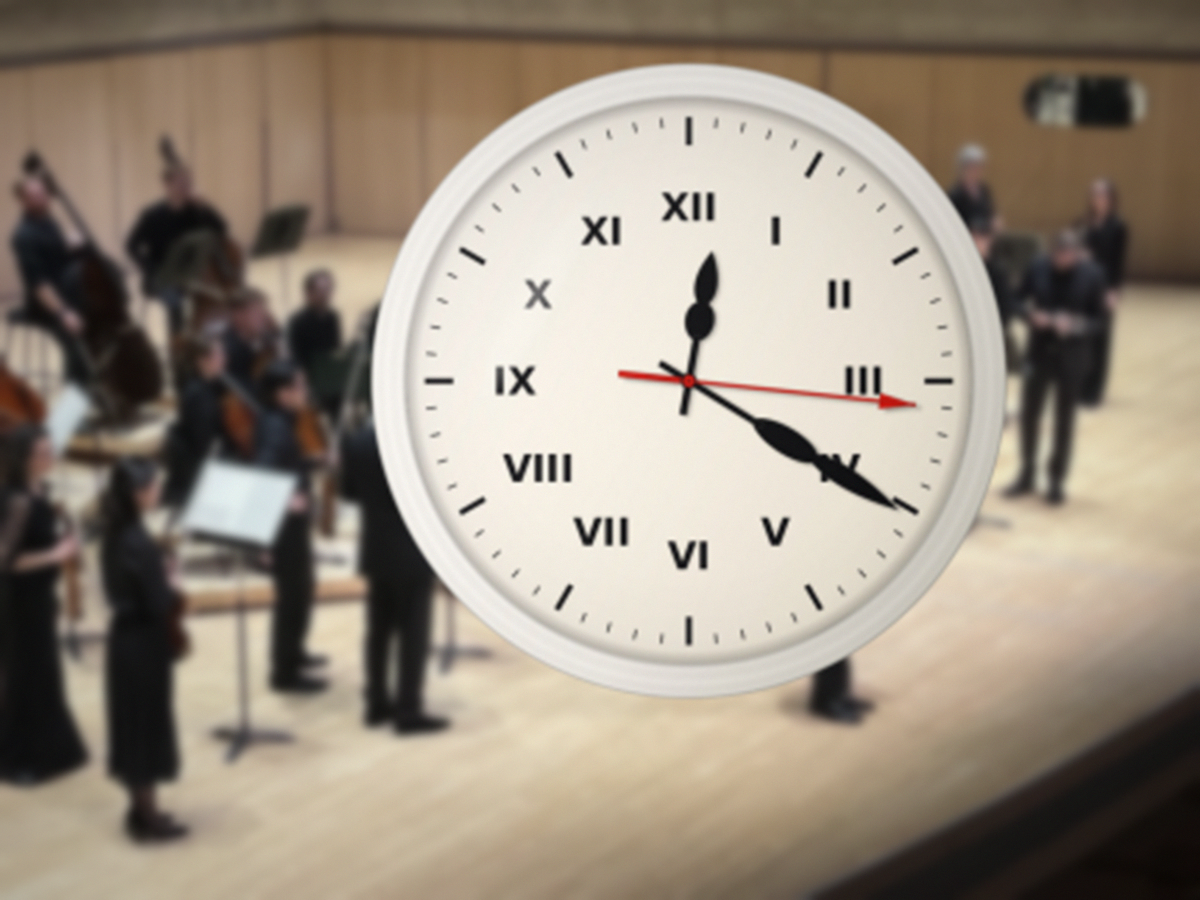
12h20m16s
